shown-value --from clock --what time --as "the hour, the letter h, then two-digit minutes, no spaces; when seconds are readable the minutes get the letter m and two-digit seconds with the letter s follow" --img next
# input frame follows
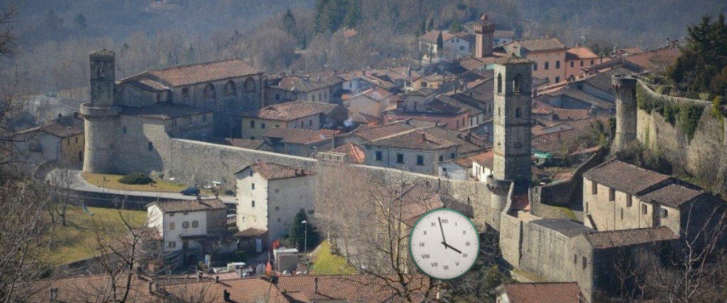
3h58
